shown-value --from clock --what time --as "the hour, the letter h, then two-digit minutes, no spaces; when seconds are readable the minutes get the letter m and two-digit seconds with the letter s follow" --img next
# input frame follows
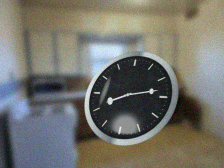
8h13
